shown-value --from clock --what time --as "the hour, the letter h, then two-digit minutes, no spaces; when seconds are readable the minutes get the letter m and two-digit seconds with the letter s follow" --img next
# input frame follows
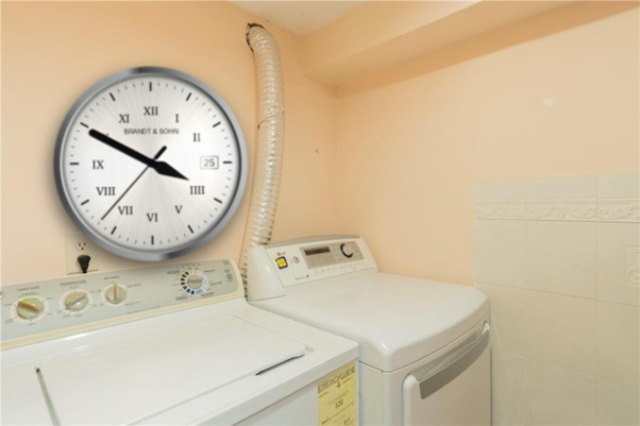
3h49m37s
